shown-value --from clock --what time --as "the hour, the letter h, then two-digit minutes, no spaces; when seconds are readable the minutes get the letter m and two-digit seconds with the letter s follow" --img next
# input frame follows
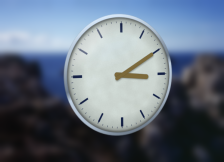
3h10
